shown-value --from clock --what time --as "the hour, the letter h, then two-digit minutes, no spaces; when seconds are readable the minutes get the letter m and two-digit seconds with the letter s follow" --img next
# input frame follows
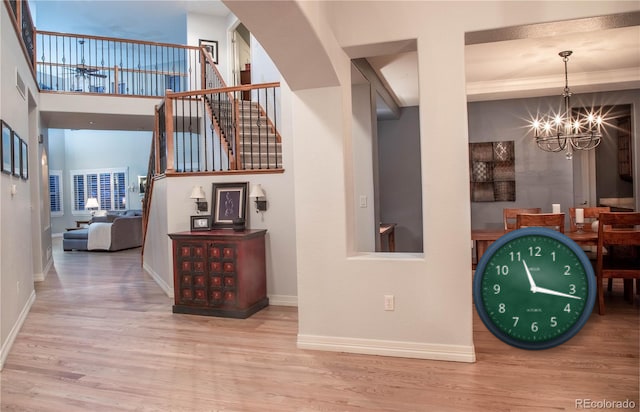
11h17
